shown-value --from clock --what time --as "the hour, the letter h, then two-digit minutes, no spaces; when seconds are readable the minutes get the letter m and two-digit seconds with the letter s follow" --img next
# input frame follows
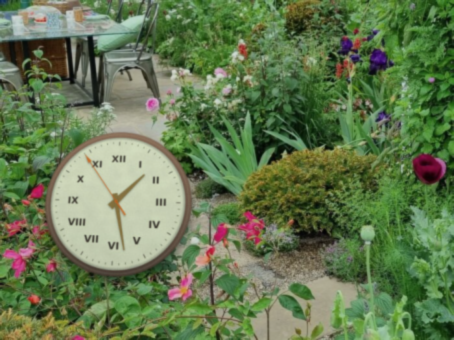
1h27m54s
